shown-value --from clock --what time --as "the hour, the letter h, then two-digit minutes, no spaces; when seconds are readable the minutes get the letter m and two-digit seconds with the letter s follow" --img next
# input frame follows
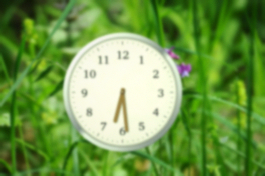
6h29
